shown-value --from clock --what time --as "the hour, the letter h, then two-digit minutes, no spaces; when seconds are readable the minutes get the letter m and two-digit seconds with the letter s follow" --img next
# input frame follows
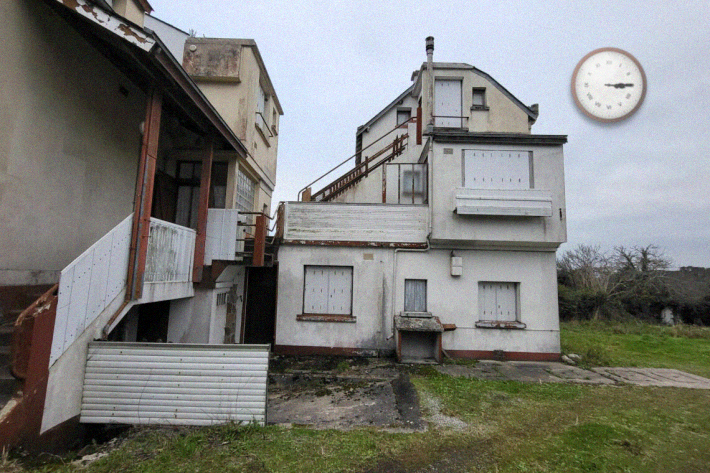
3h15
